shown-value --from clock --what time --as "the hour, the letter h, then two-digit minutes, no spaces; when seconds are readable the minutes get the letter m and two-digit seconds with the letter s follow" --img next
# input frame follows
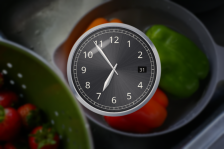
6h54
